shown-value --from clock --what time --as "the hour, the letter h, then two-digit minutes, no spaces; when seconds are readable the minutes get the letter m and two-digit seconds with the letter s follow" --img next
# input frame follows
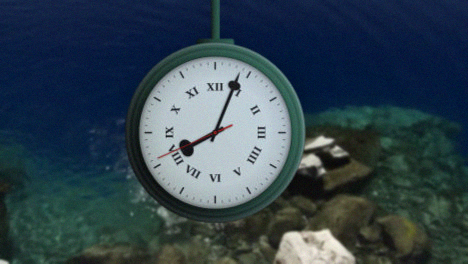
8h03m41s
